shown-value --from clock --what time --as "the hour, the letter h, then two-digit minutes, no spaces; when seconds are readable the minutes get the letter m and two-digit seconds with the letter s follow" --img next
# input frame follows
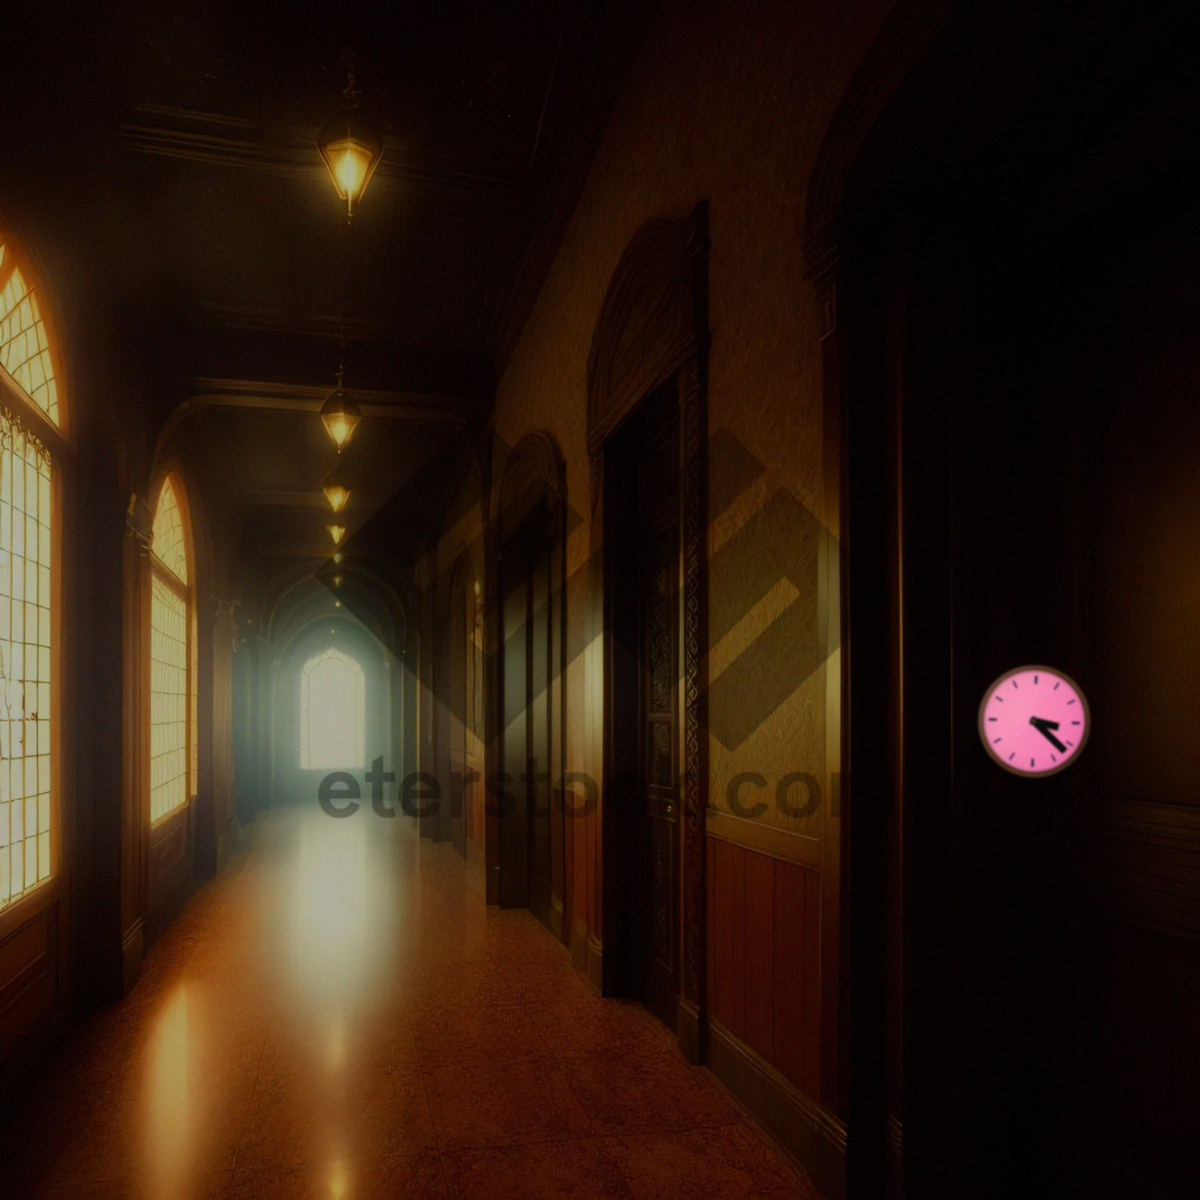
3h22
